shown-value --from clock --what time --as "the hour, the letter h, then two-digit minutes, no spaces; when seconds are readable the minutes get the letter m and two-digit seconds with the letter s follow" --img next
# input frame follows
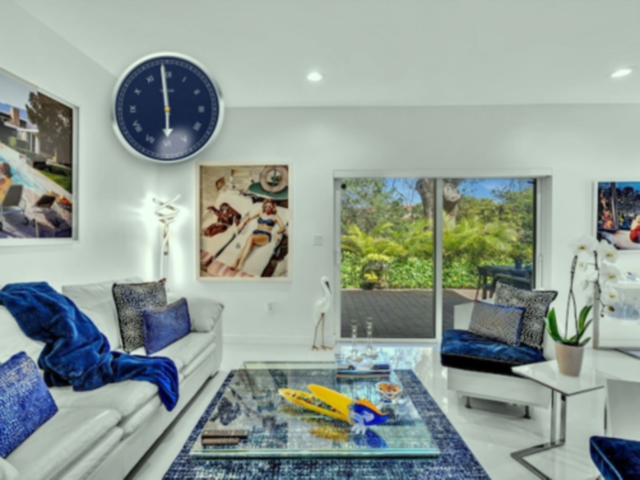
5h59
